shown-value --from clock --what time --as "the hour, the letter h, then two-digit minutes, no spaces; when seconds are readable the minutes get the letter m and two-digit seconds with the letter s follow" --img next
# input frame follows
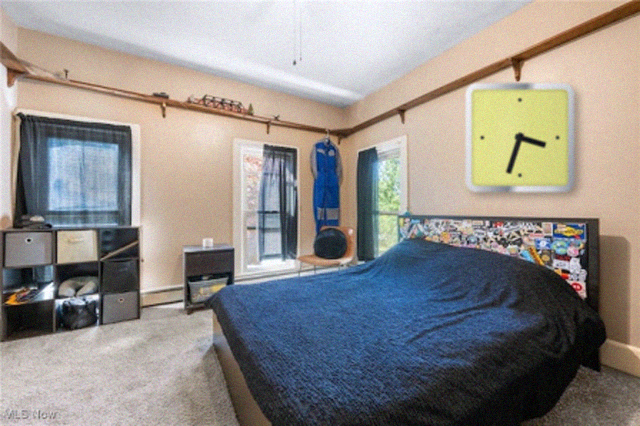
3h33
